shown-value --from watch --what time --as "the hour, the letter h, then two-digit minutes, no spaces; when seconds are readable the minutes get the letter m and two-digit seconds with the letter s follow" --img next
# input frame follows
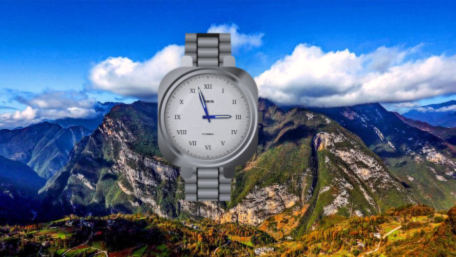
2h57
